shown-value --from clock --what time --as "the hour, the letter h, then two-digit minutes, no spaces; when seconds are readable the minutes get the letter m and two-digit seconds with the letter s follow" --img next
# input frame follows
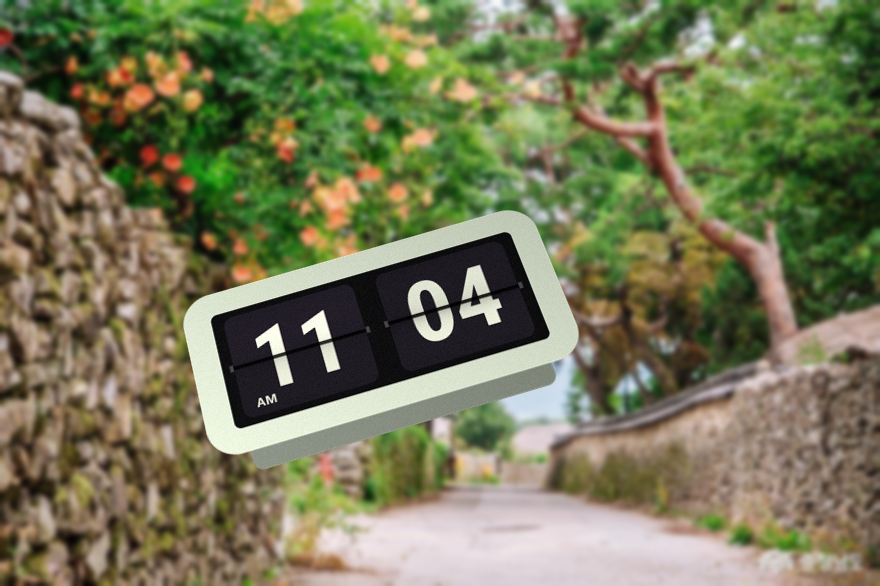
11h04
